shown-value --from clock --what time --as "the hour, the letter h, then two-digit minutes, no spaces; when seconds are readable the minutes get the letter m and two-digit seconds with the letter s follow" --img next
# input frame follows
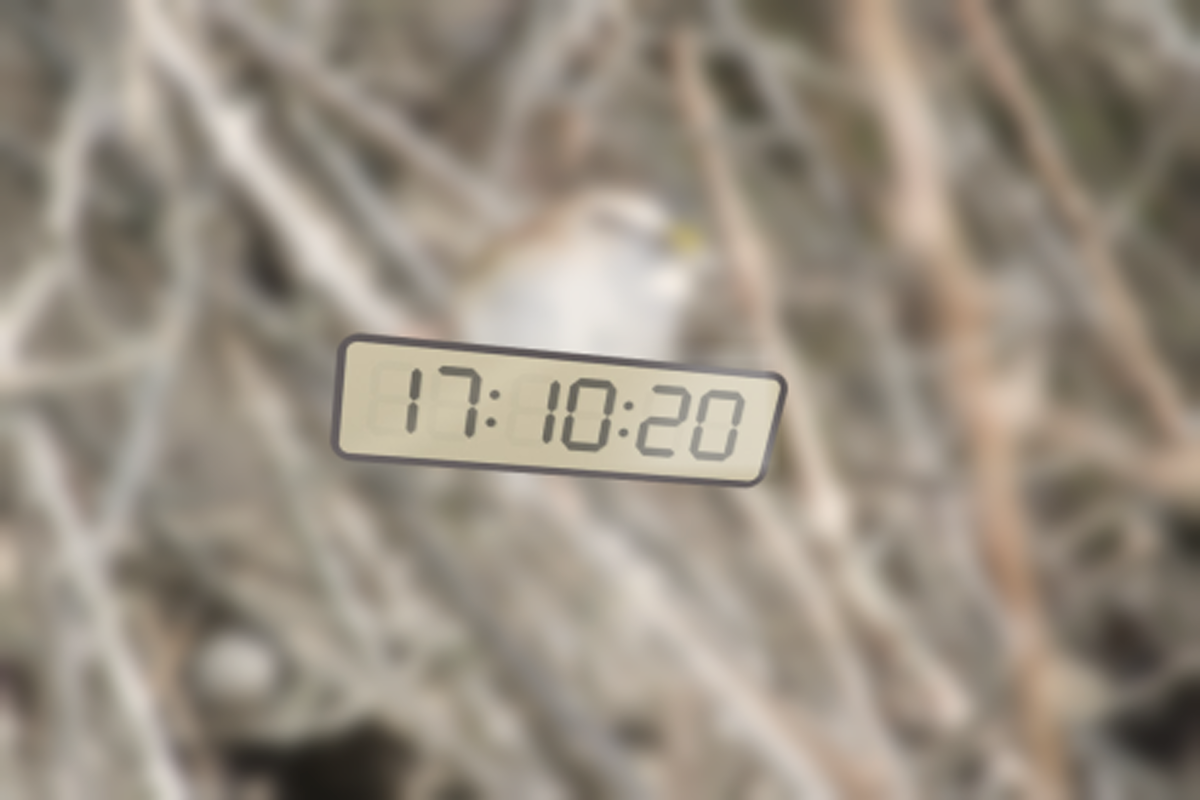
17h10m20s
